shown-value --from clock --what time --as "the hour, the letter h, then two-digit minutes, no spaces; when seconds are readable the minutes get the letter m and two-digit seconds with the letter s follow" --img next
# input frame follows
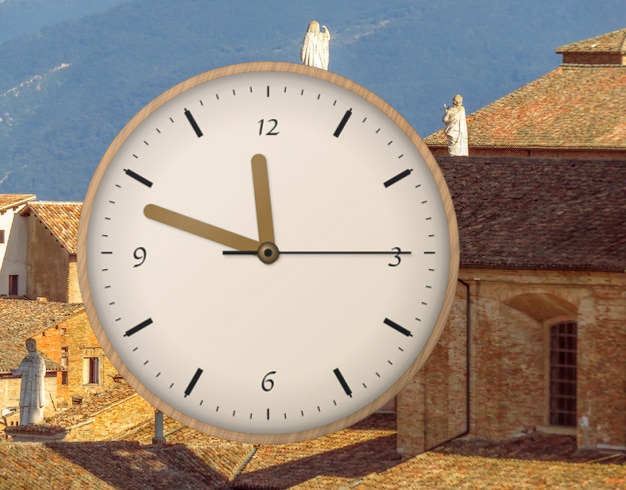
11h48m15s
